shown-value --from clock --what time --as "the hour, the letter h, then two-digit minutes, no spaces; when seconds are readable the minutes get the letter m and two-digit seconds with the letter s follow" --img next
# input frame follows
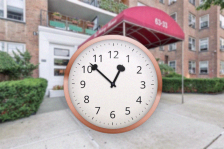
12h52
